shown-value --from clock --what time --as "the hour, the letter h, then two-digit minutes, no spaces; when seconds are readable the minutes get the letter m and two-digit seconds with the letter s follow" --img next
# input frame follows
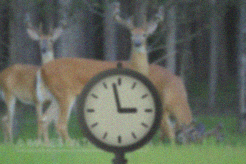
2h58
